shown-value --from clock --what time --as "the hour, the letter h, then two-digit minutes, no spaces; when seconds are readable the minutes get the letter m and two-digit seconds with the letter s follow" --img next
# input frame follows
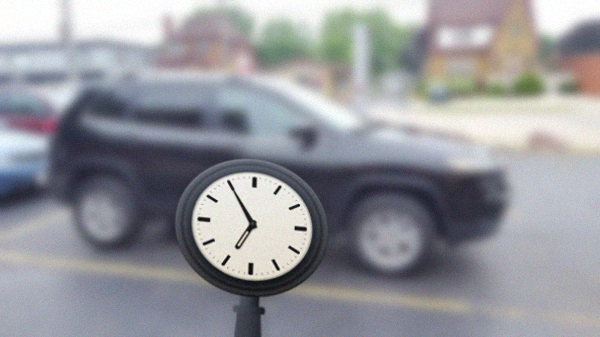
6h55
